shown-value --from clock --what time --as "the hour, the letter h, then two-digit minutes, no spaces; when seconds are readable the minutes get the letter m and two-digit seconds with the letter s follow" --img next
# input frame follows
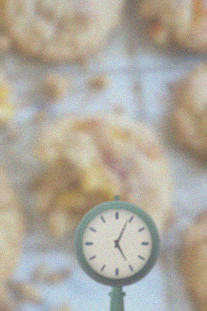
5h04
